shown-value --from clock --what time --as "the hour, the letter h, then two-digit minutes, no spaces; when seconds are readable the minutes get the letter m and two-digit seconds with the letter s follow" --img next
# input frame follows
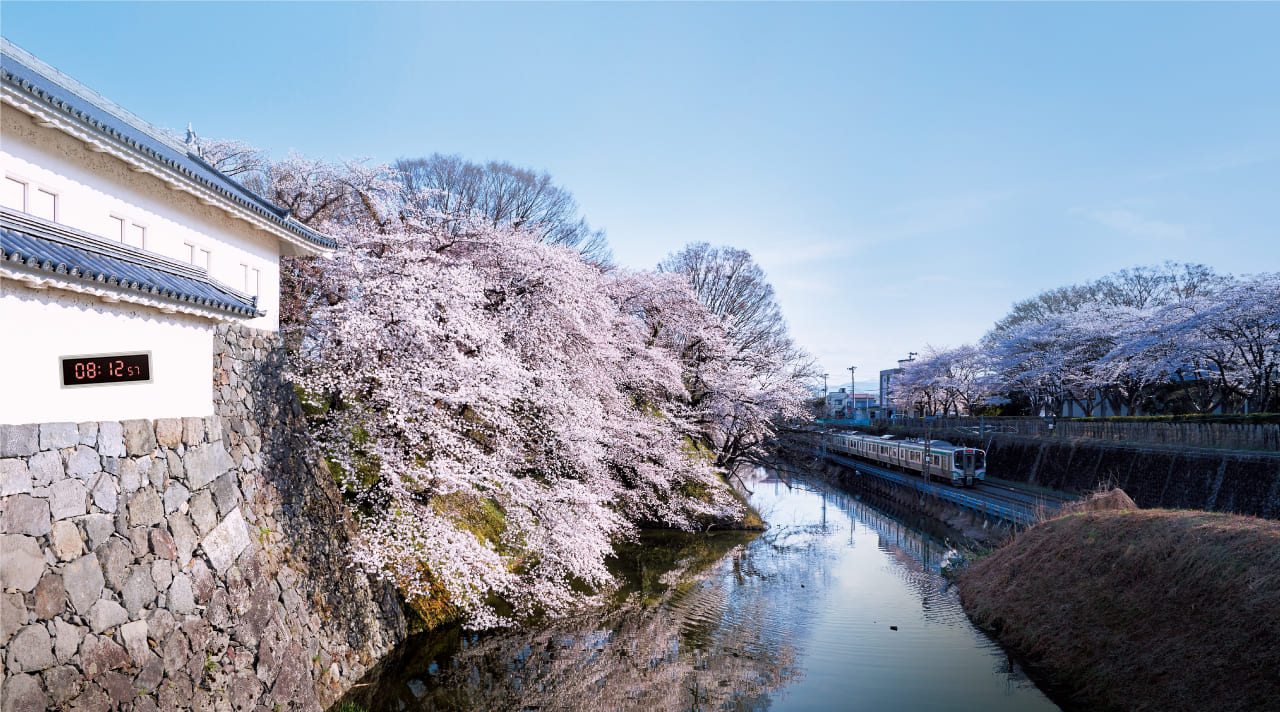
8h12m57s
